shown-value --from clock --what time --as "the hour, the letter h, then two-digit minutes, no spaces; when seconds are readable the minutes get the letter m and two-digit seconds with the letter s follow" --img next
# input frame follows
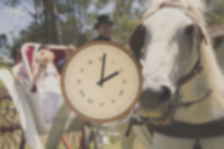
2h01
